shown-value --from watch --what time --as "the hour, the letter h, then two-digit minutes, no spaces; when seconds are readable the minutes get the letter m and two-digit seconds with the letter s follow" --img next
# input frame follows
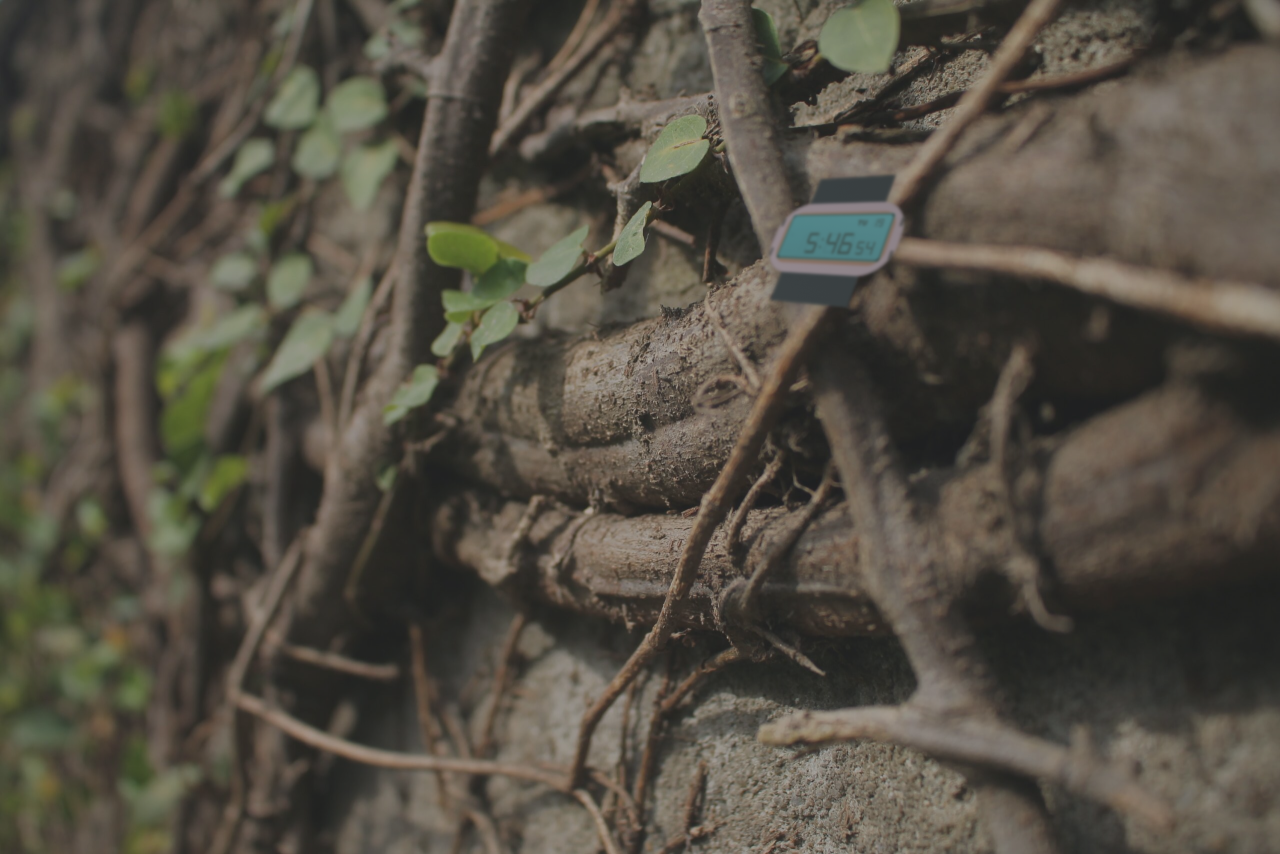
5h46
